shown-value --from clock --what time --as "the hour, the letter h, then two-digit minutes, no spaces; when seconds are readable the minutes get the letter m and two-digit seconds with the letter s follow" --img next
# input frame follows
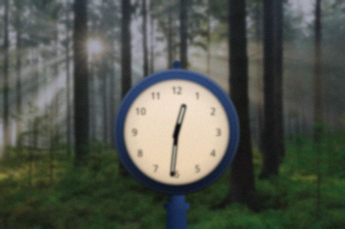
12h31
